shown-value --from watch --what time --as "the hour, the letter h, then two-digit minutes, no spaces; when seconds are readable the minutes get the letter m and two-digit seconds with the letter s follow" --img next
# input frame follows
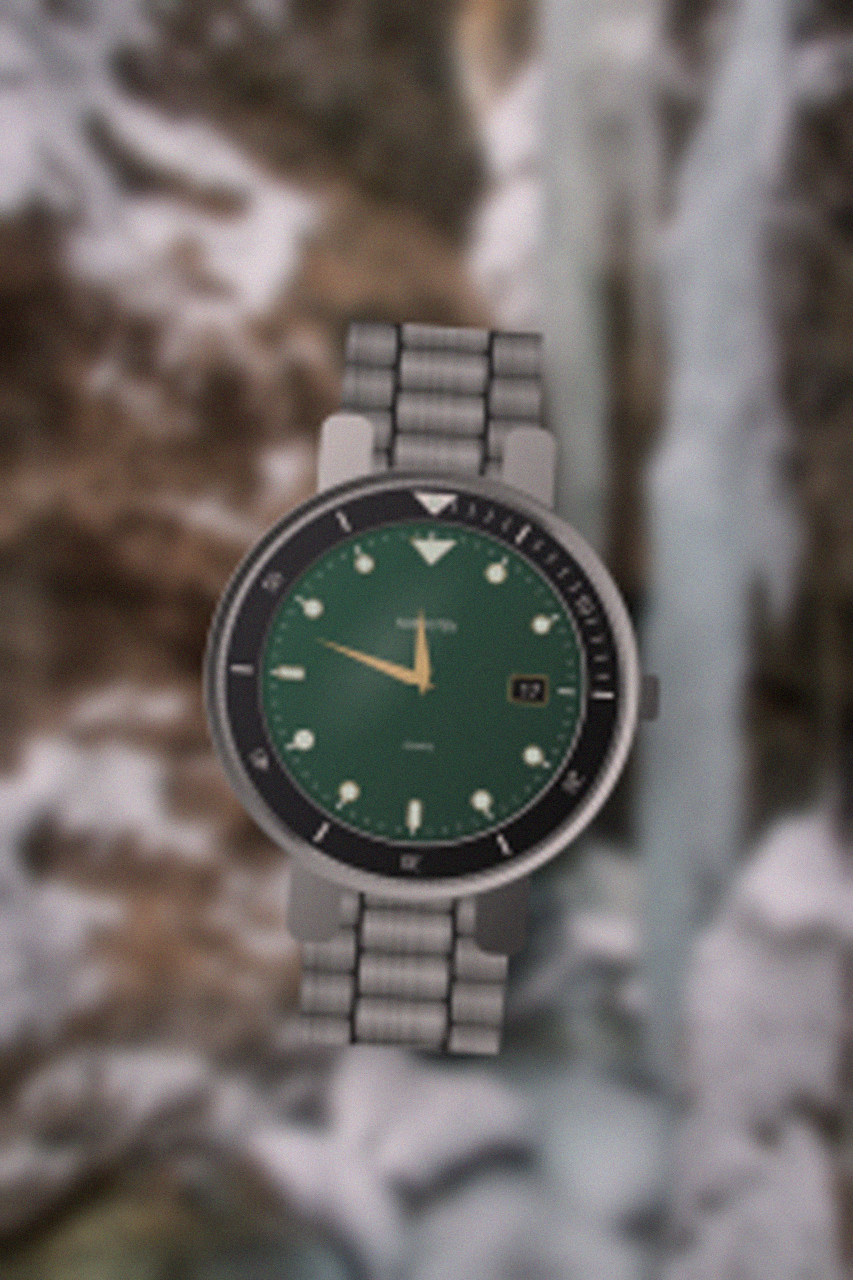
11h48
